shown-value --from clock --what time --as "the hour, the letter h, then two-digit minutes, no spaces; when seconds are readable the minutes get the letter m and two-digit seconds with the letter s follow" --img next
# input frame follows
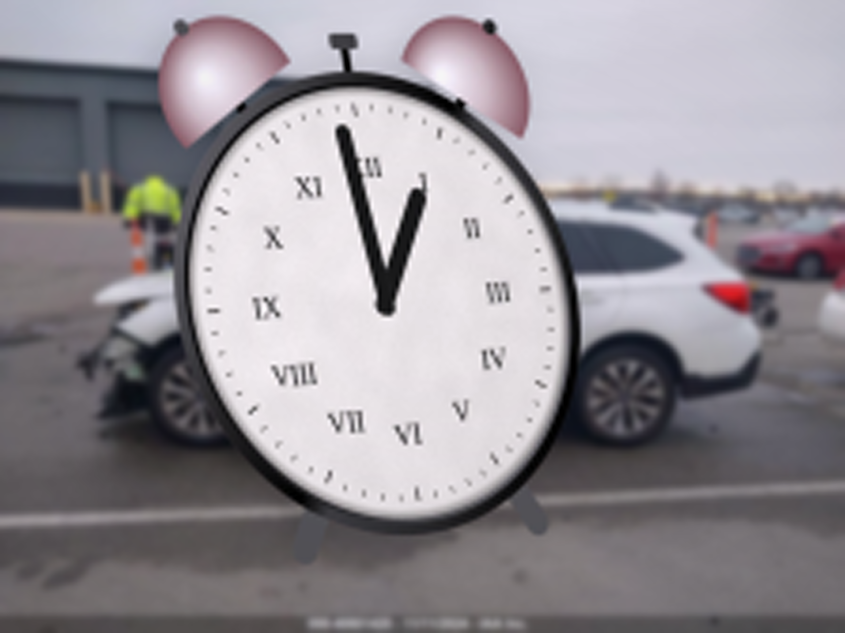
12h59
